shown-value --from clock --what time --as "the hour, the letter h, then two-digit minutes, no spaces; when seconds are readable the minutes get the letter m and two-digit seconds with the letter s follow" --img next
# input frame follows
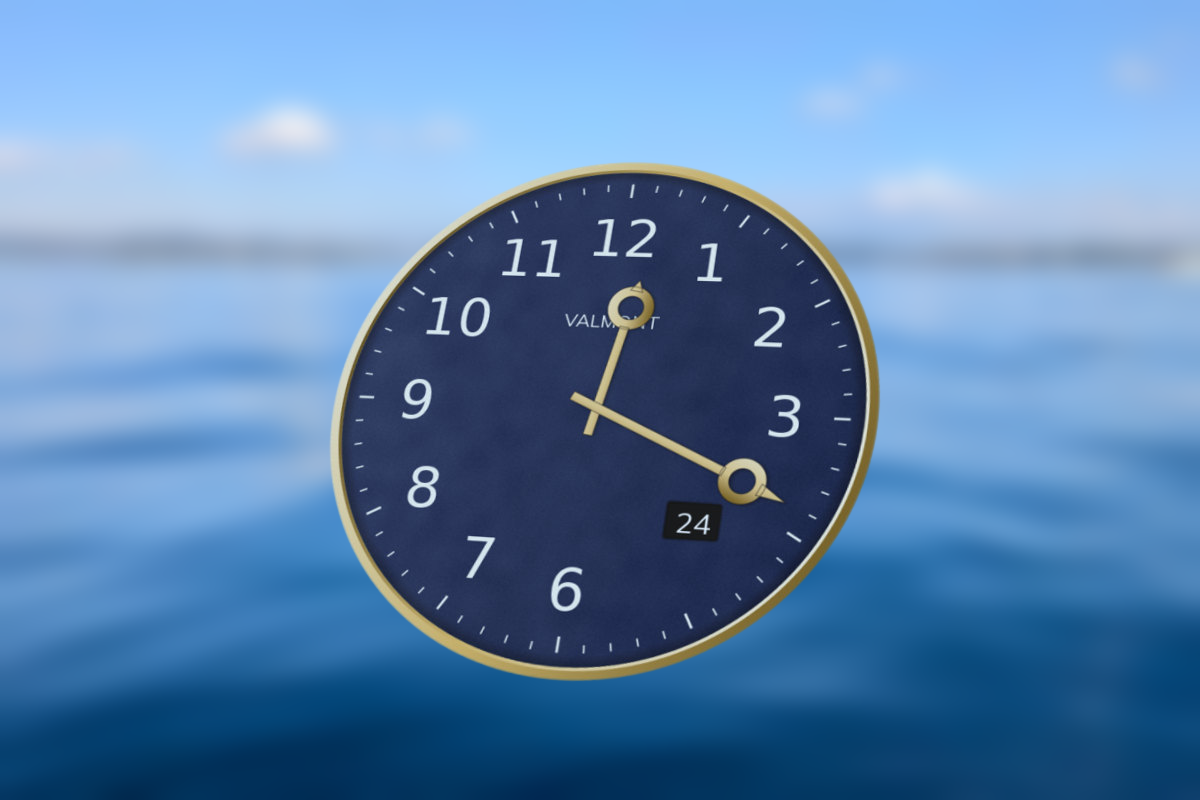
12h19
